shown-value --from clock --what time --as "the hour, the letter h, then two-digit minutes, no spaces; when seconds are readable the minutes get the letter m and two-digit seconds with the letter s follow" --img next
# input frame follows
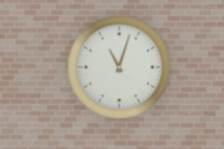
11h03
